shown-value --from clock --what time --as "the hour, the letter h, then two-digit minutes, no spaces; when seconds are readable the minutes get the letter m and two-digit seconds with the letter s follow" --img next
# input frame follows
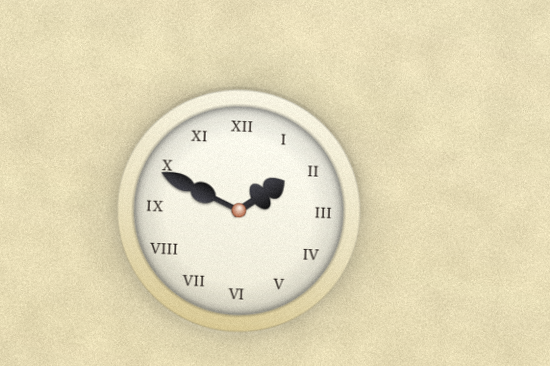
1h49
